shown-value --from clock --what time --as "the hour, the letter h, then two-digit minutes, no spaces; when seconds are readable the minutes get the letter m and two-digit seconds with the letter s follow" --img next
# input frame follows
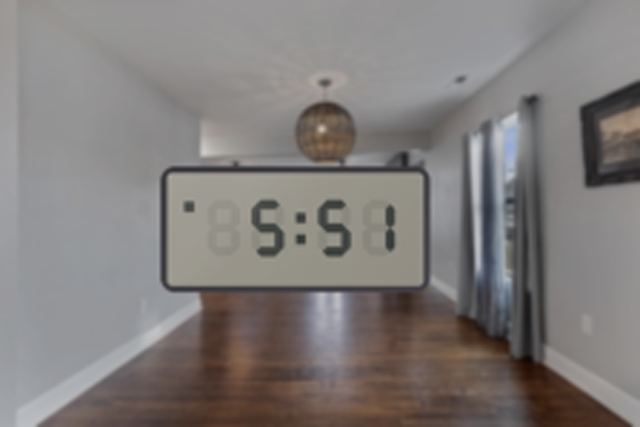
5h51
